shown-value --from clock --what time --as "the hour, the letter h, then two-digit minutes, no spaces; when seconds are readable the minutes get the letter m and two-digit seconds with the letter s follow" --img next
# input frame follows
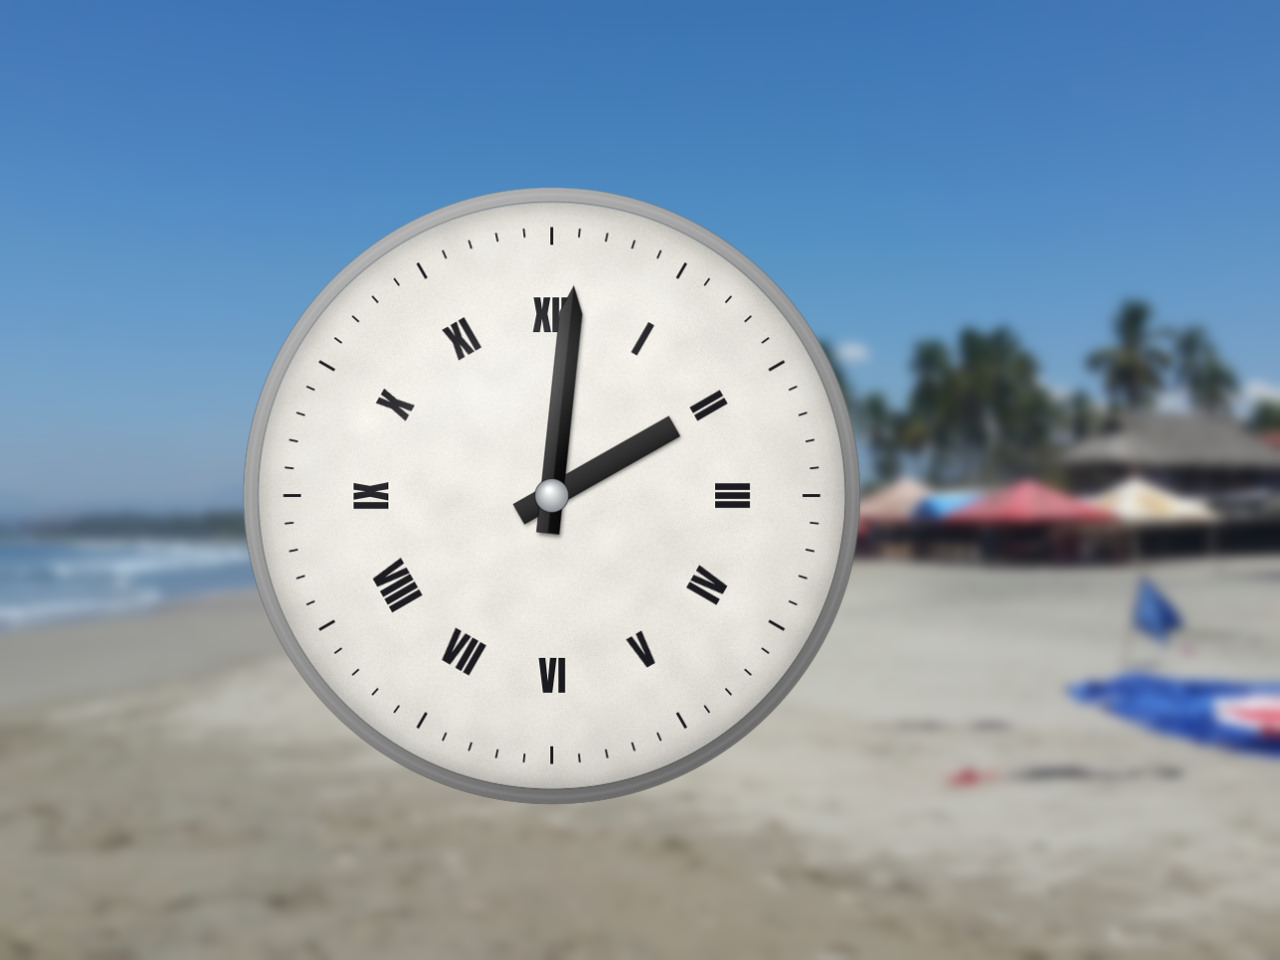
2h01
